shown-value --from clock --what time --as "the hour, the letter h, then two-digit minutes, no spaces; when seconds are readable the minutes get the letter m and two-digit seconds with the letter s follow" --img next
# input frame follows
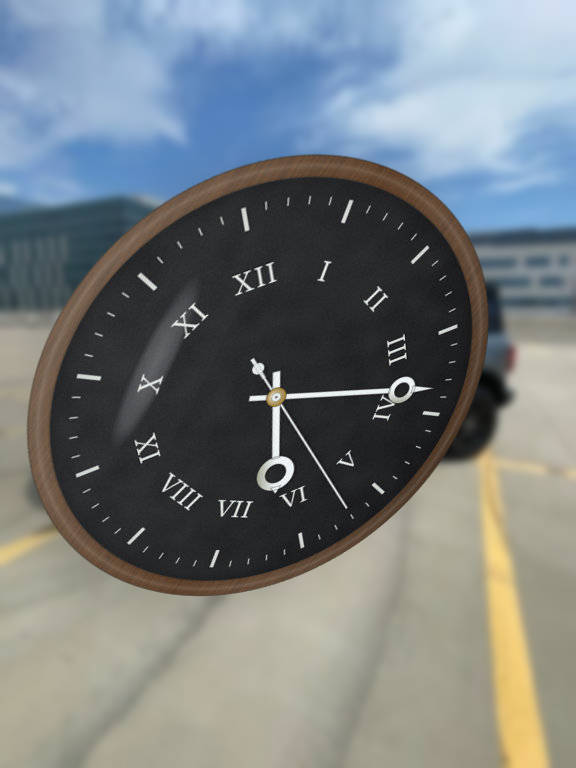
6h18m27s
